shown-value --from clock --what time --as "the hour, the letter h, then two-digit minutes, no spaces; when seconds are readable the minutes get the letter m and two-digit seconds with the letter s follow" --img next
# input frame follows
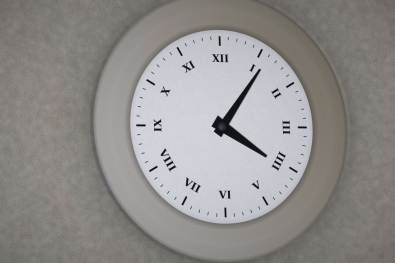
4h06
